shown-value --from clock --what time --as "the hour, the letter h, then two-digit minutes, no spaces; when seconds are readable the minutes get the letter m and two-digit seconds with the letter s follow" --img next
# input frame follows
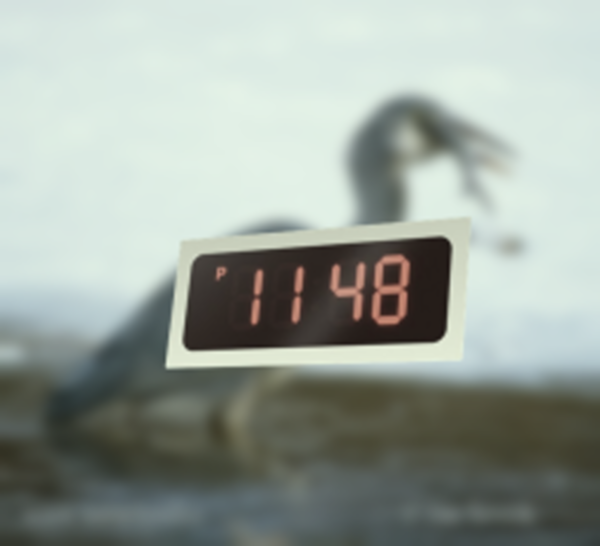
11h48
